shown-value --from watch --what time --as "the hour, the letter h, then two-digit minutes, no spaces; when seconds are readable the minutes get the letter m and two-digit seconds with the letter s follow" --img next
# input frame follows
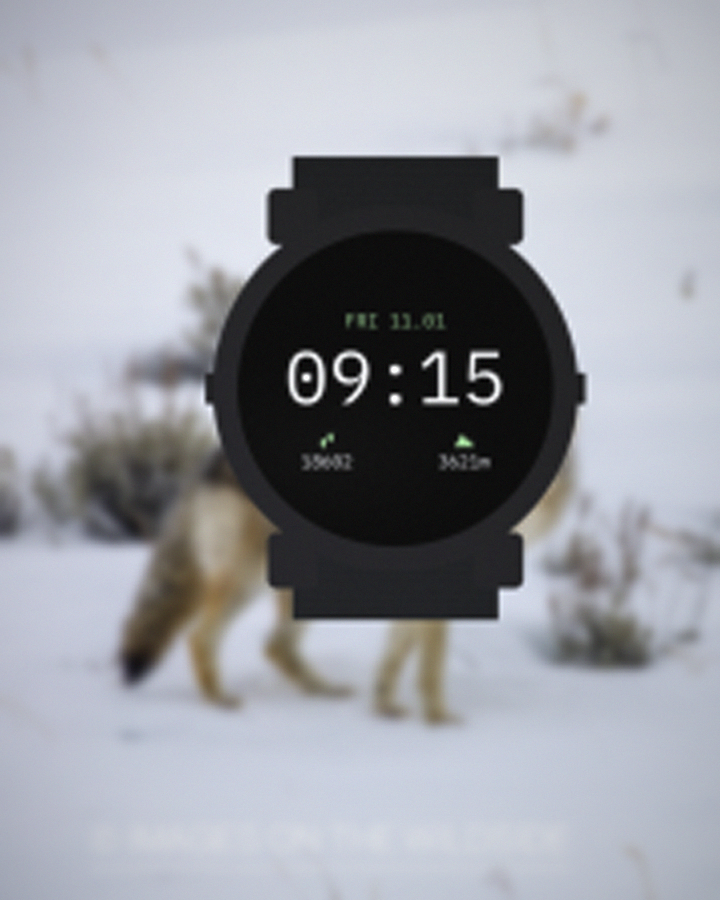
9h15
